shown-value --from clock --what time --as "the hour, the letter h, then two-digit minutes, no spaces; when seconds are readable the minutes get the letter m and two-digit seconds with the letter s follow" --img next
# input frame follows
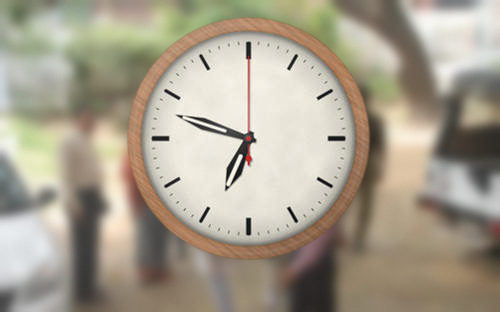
6h48m00s
